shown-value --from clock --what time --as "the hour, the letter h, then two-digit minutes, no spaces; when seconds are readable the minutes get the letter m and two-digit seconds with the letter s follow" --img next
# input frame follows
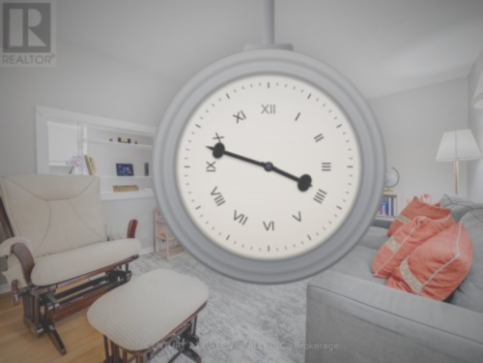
3h48
